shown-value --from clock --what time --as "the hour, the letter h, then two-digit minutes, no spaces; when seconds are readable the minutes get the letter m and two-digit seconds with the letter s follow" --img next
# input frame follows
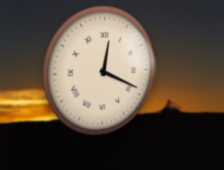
12h19
